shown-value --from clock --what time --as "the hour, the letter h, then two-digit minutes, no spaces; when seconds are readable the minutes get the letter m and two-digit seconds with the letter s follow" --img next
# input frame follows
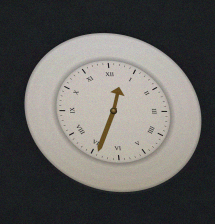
12h34
